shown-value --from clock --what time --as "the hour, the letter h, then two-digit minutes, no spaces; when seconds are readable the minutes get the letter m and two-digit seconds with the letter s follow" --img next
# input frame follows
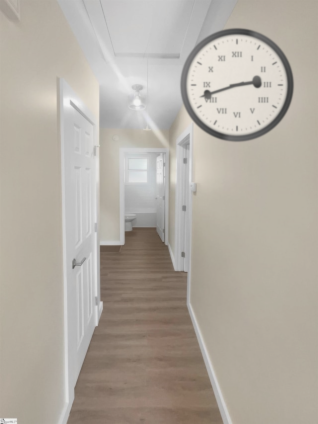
2h42
